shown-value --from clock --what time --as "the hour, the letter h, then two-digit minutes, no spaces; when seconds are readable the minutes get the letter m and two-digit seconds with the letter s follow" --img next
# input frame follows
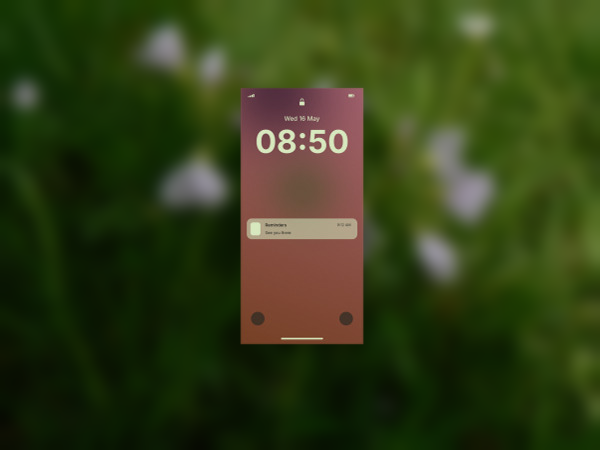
8h50
